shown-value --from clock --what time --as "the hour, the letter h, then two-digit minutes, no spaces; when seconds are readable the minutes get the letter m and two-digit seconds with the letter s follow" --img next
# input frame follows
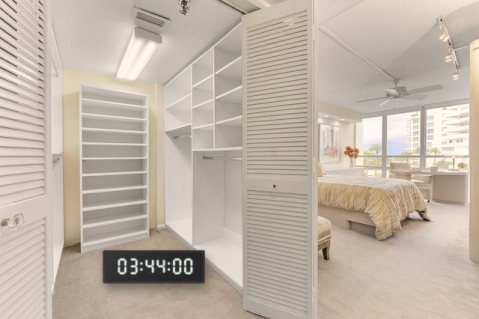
3h44m00s
